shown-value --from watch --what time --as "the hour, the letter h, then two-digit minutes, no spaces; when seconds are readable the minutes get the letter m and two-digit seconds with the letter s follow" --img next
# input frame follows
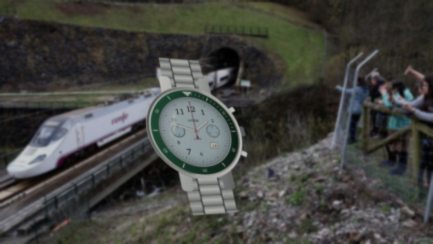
1h48
